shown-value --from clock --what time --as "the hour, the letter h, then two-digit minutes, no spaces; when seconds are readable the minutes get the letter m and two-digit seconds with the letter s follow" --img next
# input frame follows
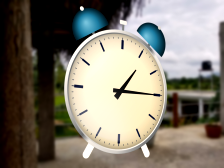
1h15
